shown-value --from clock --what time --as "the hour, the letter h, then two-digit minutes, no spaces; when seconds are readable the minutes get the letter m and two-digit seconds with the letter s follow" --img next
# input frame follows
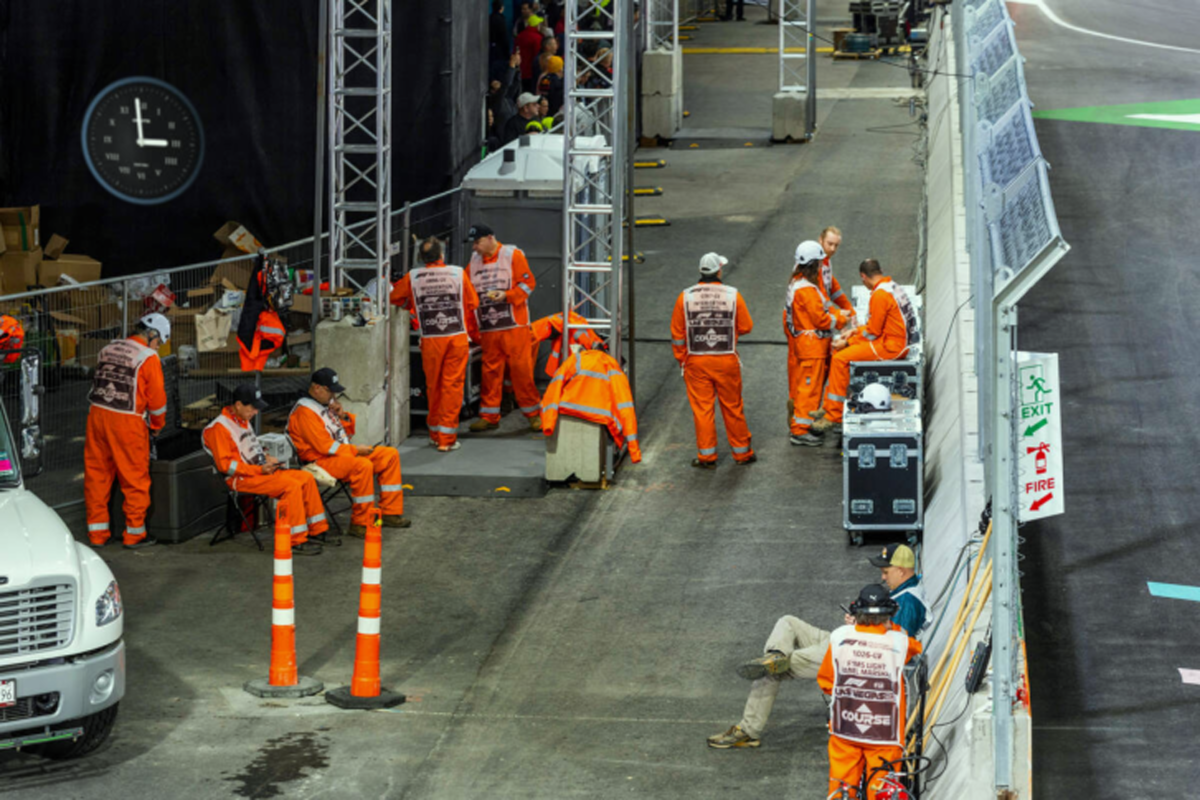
2h59
